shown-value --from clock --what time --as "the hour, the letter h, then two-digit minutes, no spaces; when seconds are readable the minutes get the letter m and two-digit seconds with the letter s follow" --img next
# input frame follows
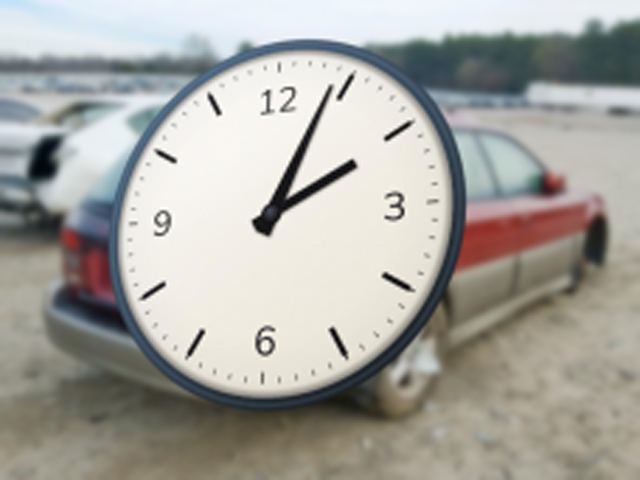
2h04
